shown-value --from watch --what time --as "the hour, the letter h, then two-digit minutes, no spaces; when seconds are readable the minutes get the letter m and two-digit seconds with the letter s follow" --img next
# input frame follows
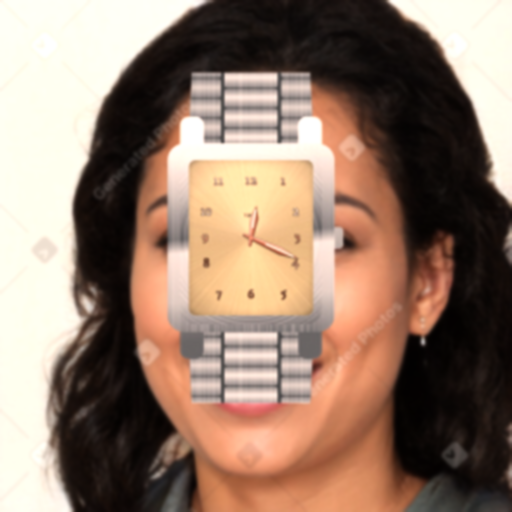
12h19
